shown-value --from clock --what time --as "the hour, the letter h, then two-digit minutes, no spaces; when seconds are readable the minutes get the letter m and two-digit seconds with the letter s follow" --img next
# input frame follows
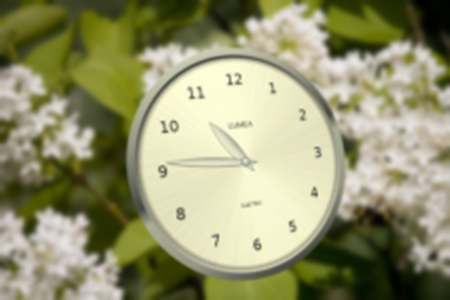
10h46
